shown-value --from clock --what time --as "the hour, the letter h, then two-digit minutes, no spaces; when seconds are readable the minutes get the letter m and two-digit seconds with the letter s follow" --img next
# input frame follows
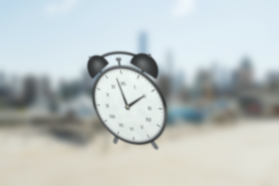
1h58
